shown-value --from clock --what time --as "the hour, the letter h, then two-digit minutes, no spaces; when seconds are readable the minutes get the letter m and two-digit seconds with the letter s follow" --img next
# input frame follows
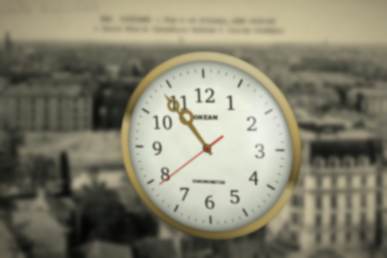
10h53m39s
